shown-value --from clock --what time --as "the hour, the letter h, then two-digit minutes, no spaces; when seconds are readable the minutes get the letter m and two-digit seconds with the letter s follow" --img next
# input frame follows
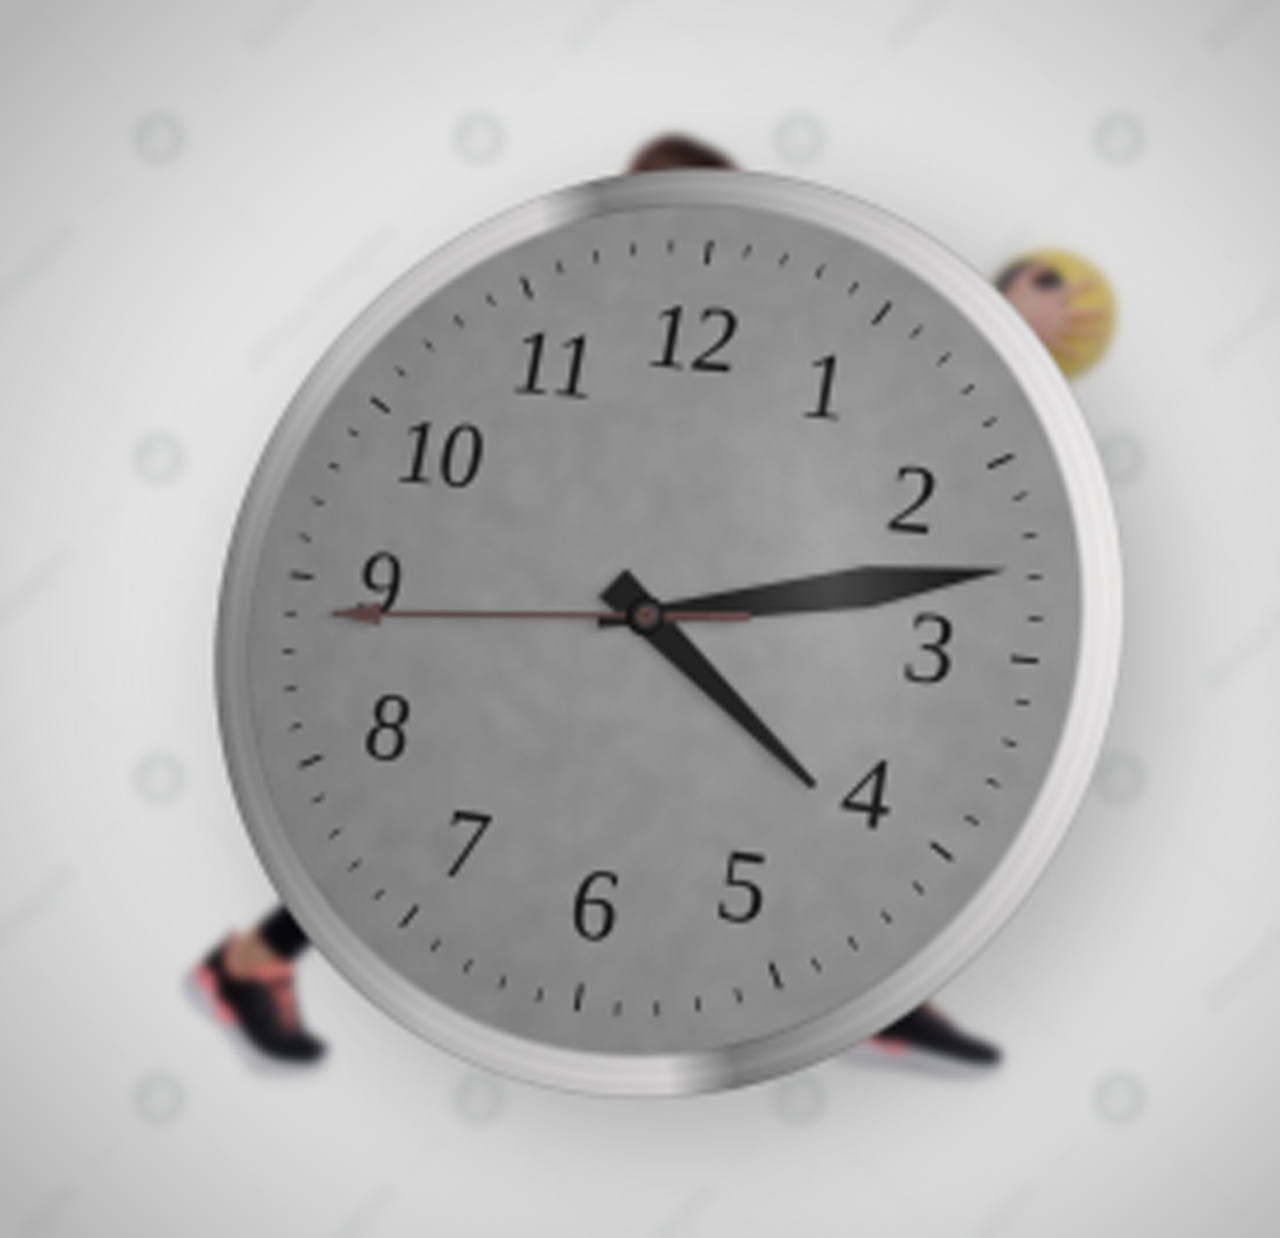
4h12m44s
